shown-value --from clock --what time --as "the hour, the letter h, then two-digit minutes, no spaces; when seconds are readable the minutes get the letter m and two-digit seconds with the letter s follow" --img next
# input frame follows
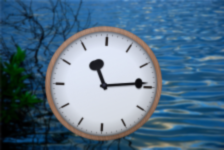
11h14
